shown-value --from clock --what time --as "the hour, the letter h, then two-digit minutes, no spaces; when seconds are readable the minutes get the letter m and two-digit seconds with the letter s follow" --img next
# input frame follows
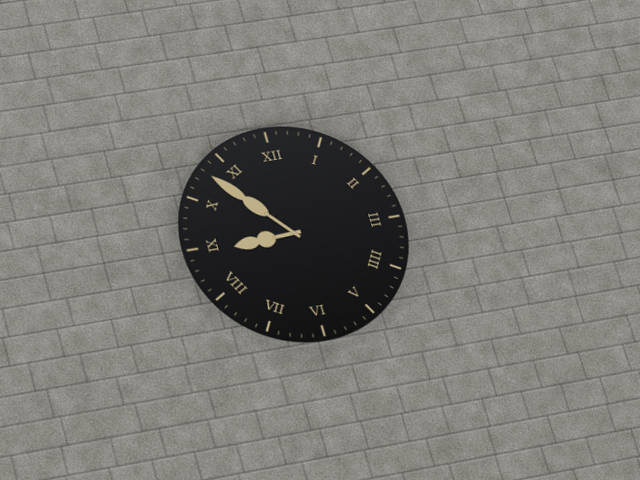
8h53
